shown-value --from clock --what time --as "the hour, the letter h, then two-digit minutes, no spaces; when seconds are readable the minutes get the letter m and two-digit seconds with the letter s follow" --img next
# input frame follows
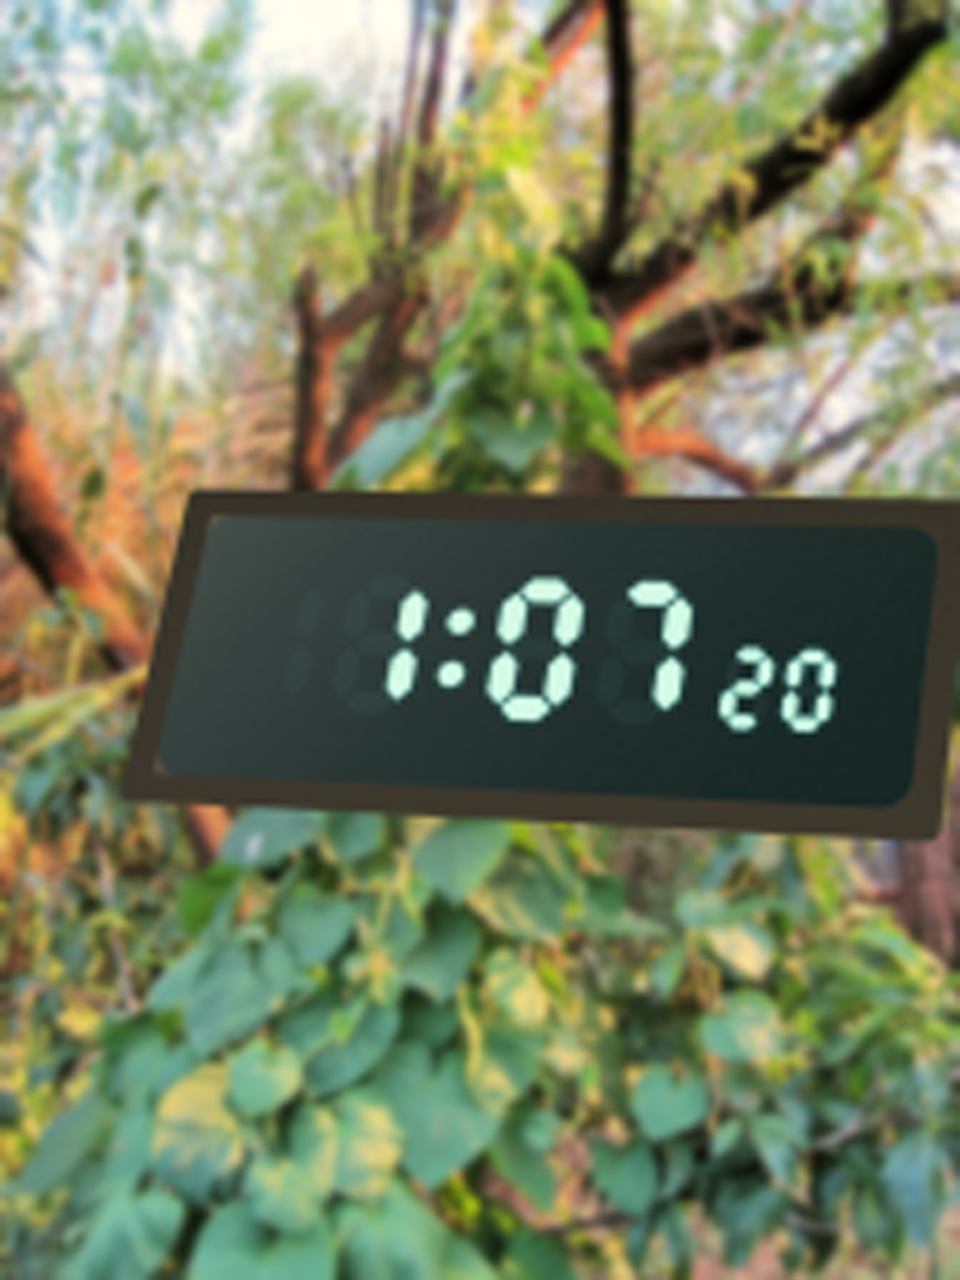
1h07m20s
